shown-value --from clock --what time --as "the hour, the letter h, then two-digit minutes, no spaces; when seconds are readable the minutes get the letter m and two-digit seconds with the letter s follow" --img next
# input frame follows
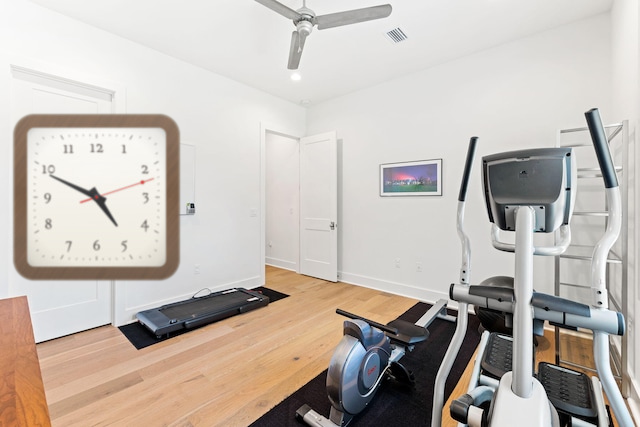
4h49m12s
